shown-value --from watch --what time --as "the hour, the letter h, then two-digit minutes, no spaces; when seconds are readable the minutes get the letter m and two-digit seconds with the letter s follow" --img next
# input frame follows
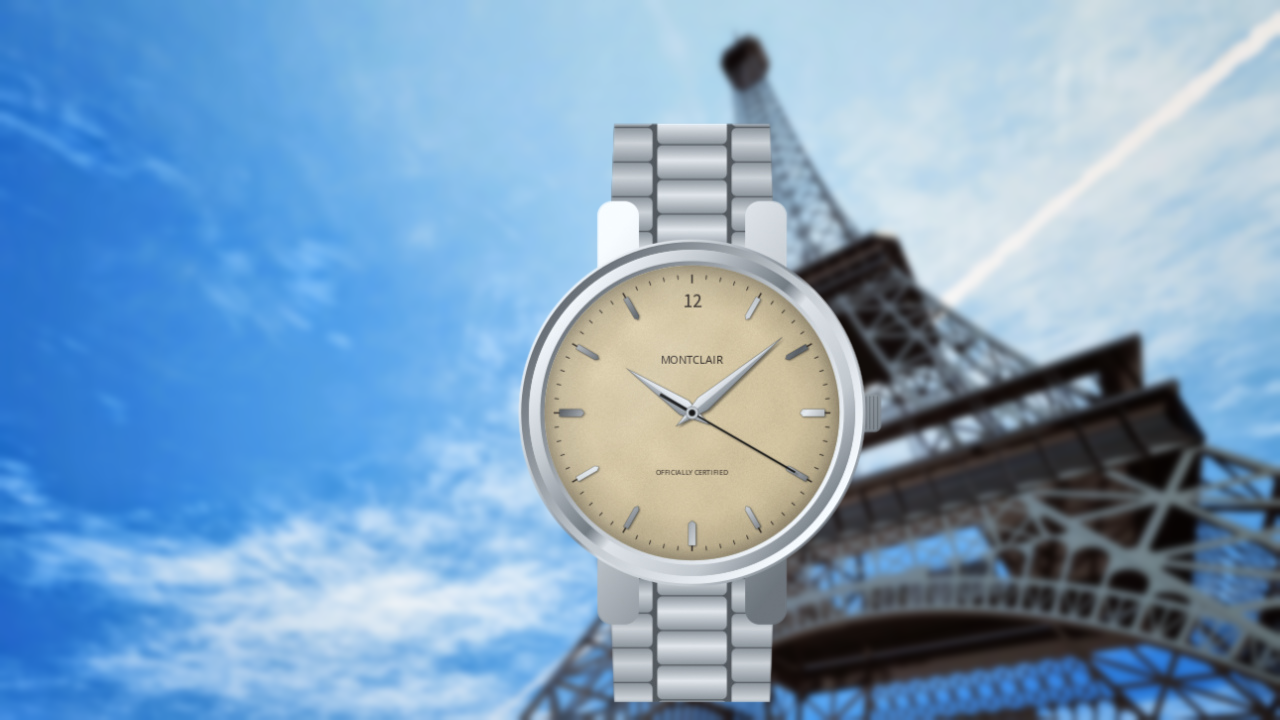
10h08m20s
